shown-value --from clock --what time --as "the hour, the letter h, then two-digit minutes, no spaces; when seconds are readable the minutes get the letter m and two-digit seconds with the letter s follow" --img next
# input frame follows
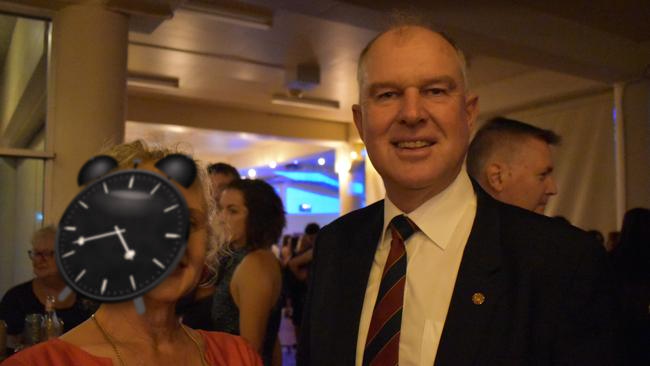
4h42
